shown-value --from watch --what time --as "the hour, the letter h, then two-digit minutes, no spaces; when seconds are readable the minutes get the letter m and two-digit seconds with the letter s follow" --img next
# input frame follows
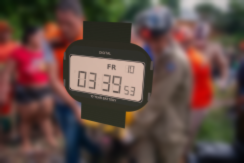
3h39
